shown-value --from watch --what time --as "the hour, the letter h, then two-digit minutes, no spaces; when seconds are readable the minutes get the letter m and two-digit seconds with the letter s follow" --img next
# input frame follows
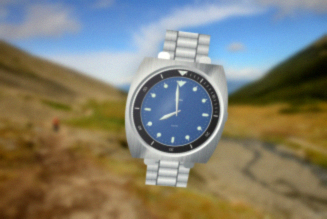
7h59
